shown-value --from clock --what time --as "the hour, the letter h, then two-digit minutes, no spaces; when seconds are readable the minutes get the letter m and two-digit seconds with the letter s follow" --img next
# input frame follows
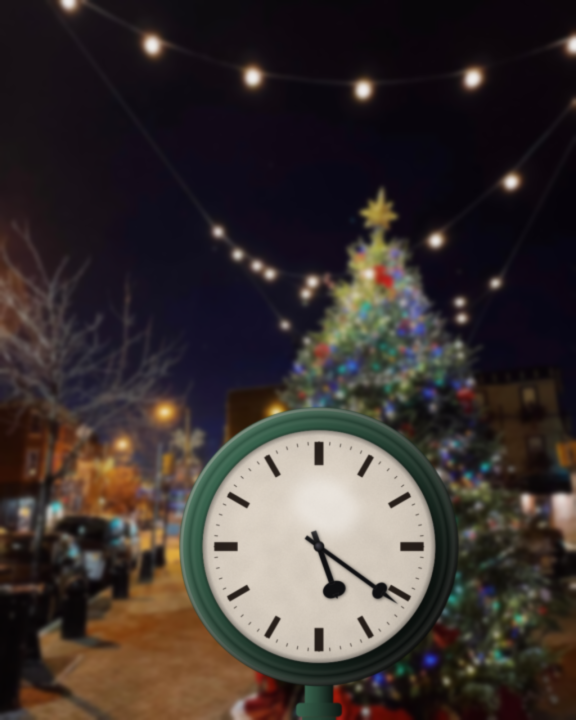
5h21
